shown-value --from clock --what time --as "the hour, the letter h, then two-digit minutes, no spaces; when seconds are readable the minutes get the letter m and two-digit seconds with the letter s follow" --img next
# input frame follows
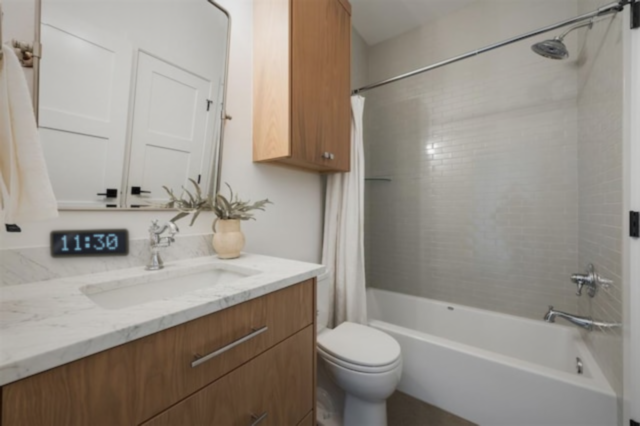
11h30
